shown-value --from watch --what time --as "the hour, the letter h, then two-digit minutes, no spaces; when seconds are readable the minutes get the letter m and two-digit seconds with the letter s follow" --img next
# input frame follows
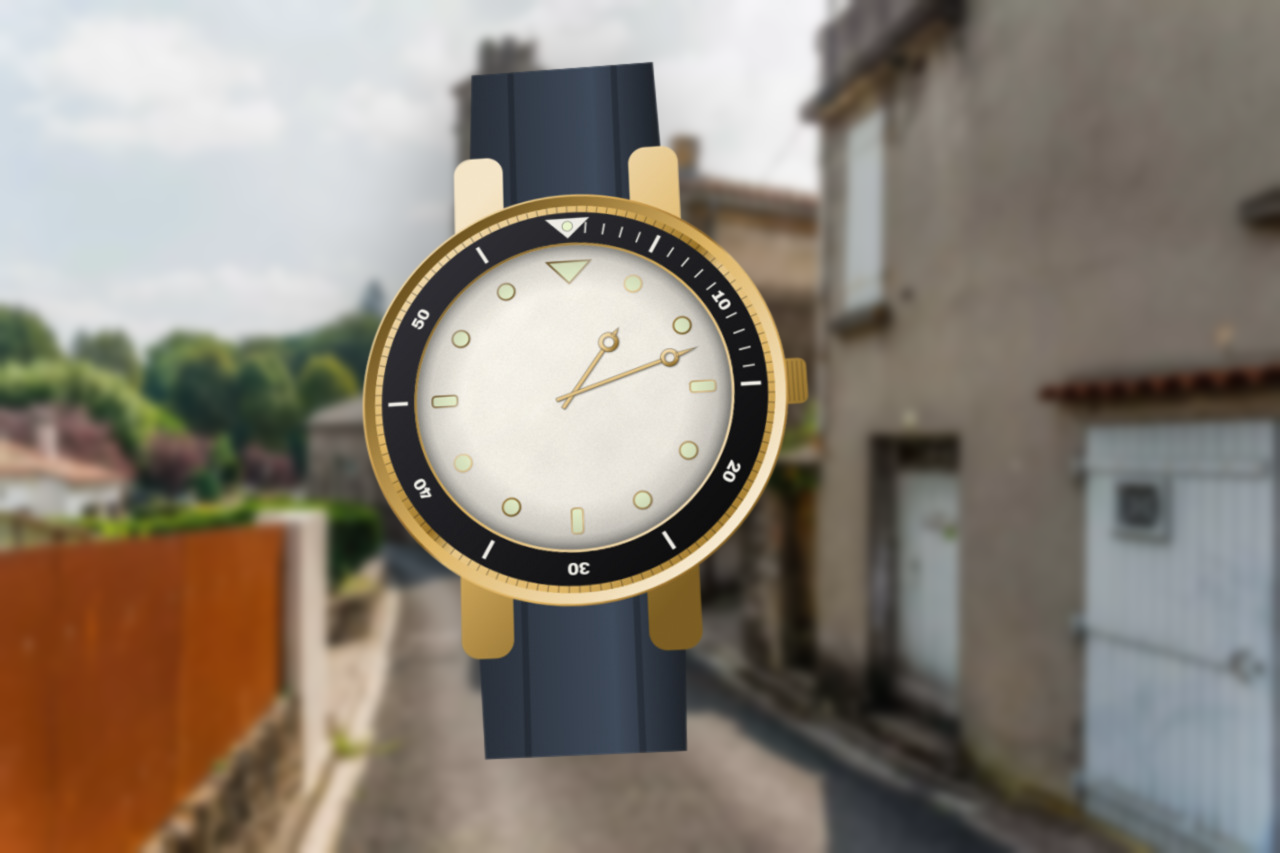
1h12
